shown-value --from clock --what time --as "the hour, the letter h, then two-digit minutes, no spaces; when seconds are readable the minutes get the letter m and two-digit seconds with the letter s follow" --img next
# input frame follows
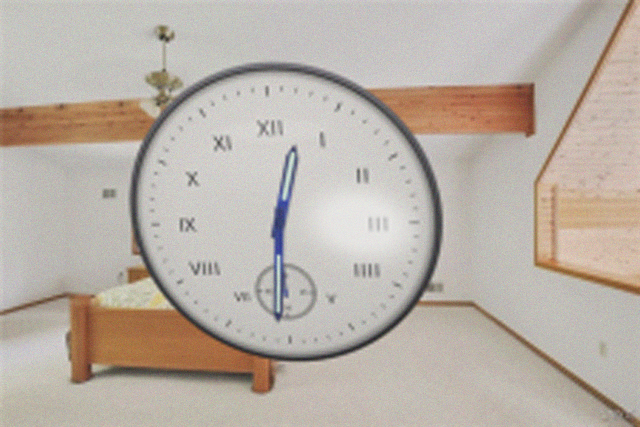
12h31
